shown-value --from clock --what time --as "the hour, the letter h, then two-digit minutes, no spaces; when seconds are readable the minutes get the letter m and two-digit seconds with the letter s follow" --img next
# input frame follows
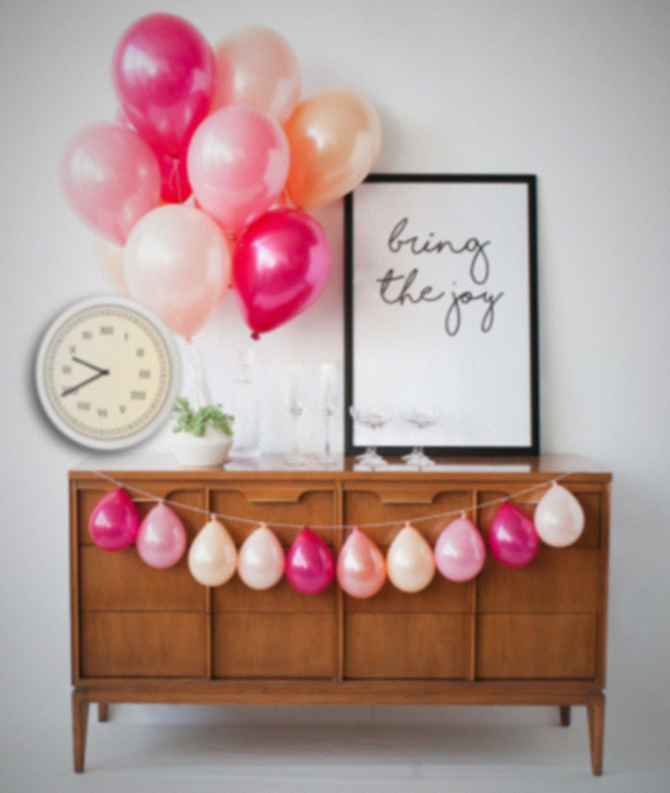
9h40
